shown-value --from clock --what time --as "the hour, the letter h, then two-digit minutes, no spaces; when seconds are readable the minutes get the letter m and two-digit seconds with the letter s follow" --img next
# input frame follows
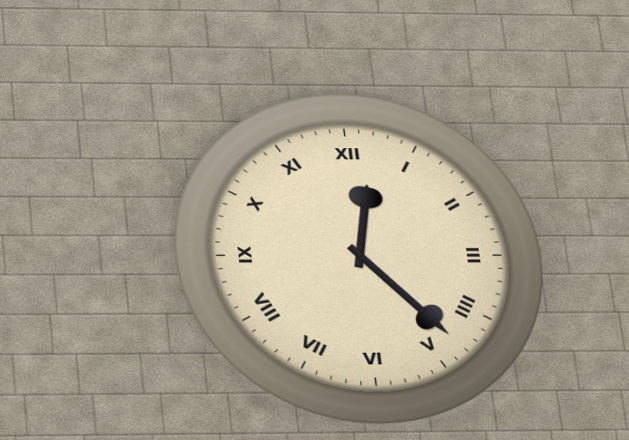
12h23
